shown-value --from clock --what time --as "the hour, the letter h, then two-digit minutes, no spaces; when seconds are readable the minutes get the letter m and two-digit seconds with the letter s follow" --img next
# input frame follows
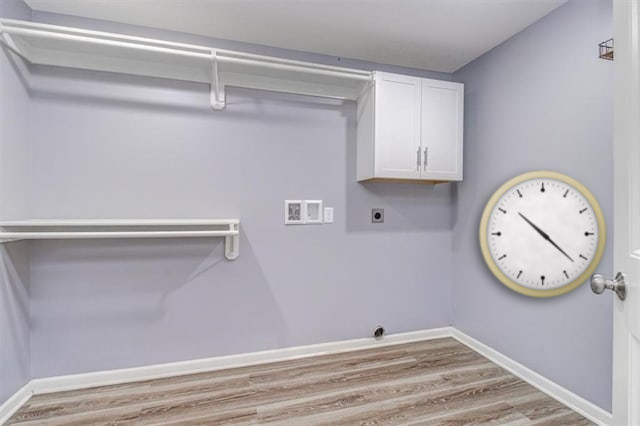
10h22
